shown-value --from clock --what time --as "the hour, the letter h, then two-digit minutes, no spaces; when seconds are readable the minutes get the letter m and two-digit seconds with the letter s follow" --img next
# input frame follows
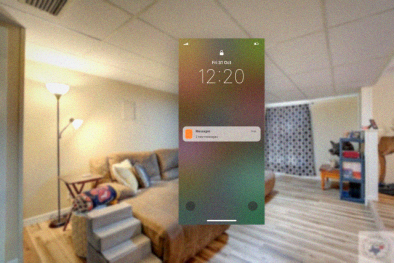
12h20
